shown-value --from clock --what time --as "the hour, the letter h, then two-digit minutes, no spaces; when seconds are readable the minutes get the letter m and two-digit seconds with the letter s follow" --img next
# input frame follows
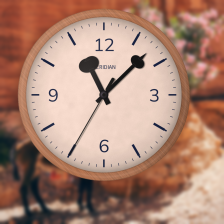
11h07m35s
